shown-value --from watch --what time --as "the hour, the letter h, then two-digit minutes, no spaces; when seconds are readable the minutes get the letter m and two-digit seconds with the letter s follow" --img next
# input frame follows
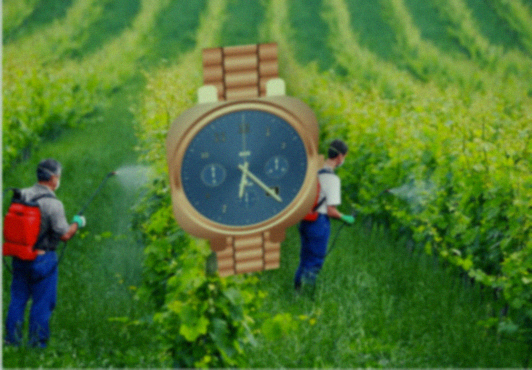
6h23
